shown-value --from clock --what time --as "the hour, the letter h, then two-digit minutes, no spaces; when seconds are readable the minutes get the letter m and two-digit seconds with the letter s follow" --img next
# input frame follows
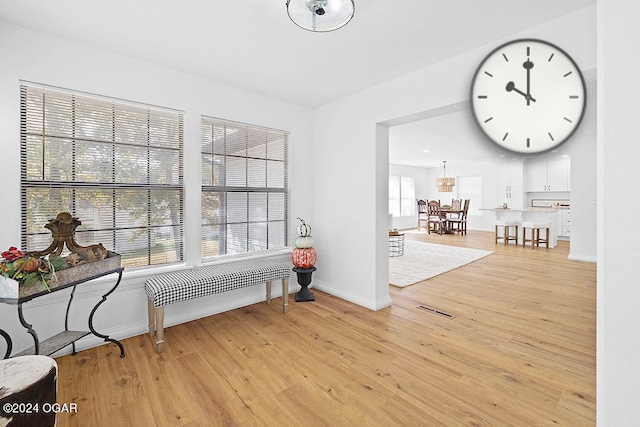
10h00
